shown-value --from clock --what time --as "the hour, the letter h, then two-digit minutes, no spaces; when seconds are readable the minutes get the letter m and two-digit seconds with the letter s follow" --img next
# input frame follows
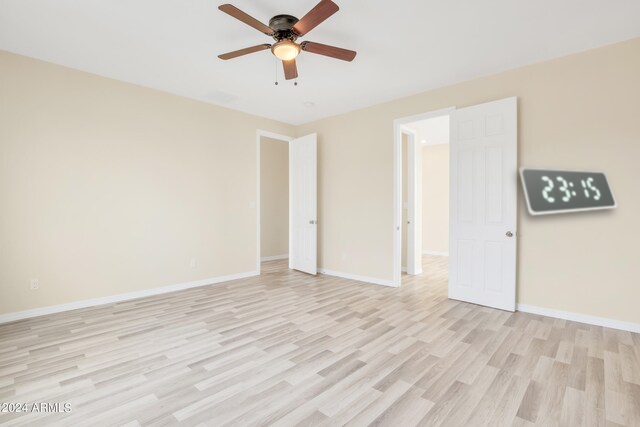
23h15
